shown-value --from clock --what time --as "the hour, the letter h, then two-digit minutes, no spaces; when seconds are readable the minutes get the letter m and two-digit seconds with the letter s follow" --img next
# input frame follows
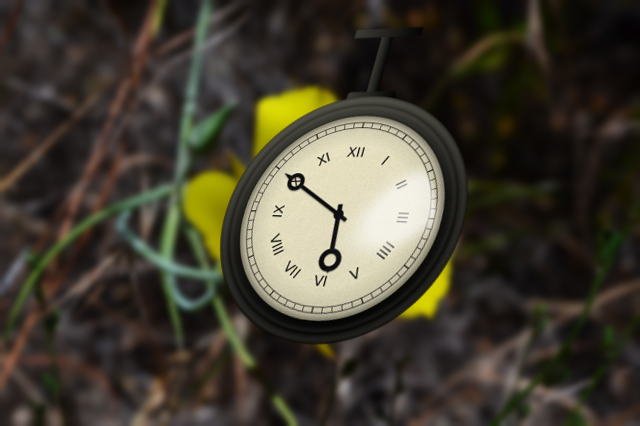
5h50
